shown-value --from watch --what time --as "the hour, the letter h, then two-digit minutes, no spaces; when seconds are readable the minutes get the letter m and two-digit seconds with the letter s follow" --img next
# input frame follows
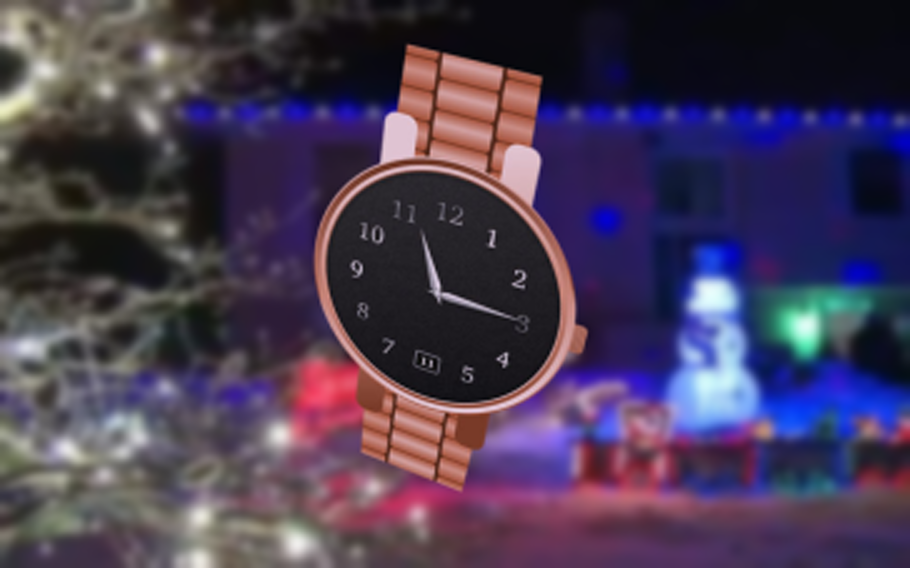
11h15
